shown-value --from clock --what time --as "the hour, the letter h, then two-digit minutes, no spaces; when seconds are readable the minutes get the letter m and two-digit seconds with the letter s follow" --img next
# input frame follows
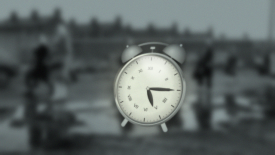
5h15
